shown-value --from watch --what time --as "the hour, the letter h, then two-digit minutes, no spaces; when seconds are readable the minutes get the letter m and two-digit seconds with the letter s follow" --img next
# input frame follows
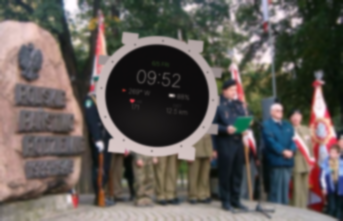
9h52
